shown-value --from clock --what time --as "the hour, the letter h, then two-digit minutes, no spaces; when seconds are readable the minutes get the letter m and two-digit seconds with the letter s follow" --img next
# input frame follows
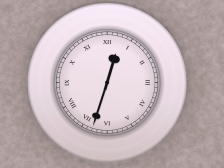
12h33
